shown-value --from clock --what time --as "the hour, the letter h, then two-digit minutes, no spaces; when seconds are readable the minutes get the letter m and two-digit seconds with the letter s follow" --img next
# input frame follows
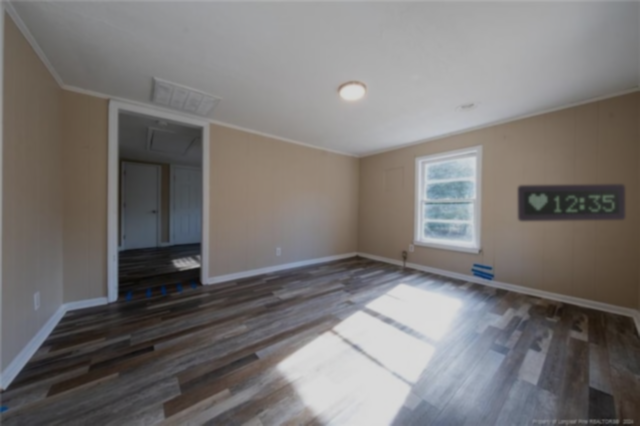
12h35
